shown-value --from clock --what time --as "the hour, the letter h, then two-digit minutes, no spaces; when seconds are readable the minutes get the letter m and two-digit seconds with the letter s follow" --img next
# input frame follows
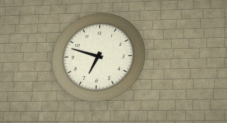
6h48
